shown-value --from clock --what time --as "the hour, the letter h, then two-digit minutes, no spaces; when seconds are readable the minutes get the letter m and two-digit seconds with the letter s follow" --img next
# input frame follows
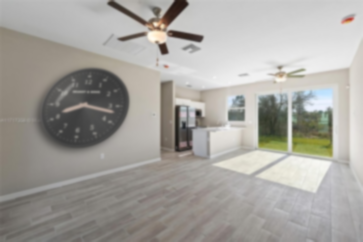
8h17
